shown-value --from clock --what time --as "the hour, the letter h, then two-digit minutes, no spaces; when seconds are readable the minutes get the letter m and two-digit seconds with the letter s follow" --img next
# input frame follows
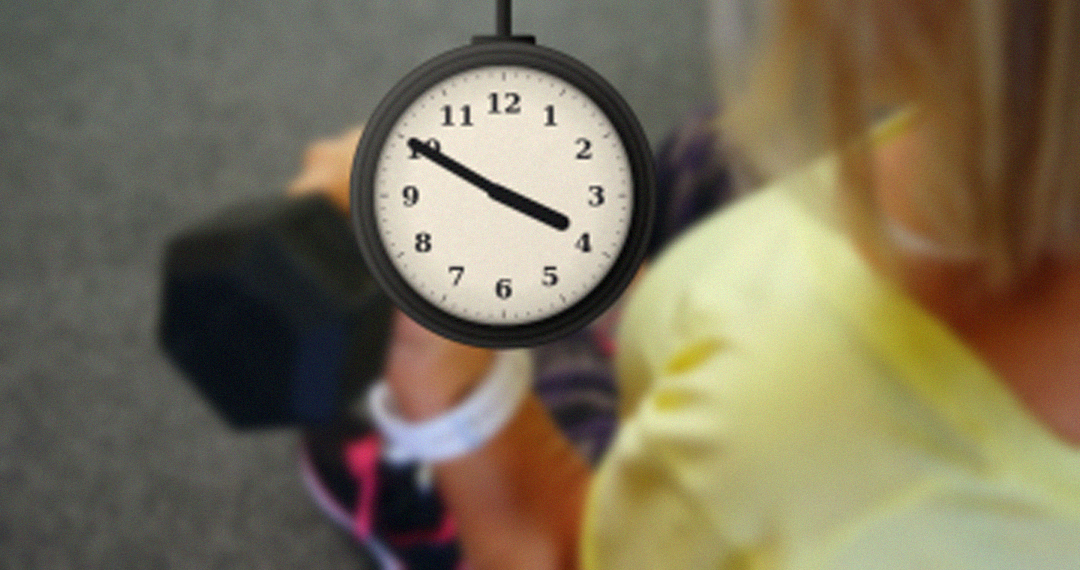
3h50
